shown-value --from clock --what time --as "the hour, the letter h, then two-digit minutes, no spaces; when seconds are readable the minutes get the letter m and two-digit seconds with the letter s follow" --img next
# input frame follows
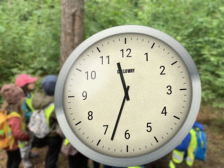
11h33
